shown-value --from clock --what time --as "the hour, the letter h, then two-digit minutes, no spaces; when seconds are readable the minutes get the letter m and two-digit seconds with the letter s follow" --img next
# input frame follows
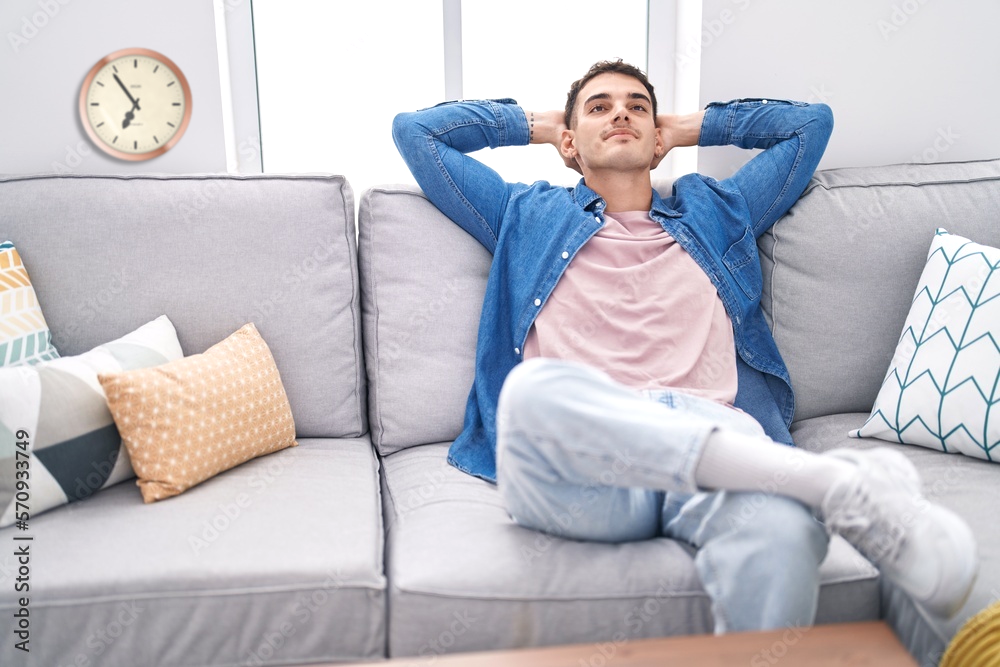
6h54
